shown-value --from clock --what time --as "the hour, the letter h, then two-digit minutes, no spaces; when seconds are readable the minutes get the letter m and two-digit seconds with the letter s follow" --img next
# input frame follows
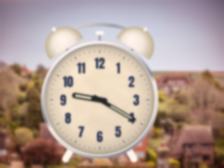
9h20
